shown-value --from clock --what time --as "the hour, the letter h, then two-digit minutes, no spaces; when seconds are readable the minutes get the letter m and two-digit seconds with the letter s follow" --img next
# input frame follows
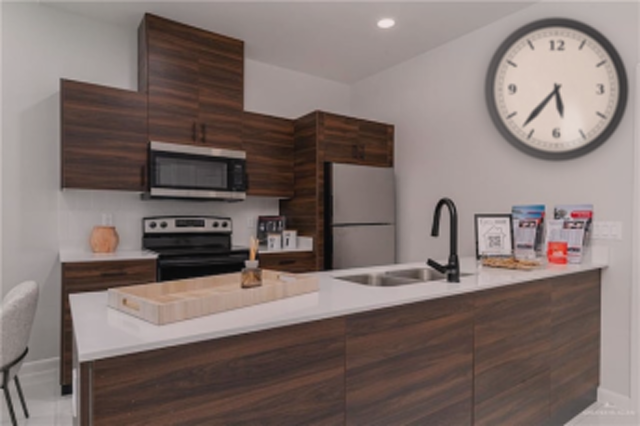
5h37
